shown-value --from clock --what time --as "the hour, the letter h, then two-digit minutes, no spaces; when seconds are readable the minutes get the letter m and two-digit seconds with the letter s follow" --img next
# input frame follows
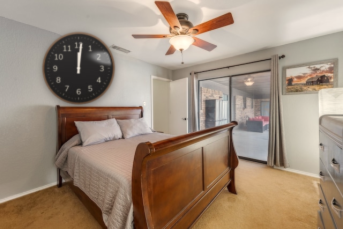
12h01
